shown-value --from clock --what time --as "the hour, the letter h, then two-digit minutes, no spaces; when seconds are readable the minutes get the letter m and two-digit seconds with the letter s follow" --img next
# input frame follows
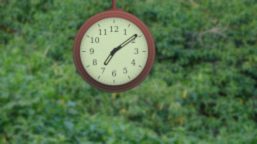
7h09
